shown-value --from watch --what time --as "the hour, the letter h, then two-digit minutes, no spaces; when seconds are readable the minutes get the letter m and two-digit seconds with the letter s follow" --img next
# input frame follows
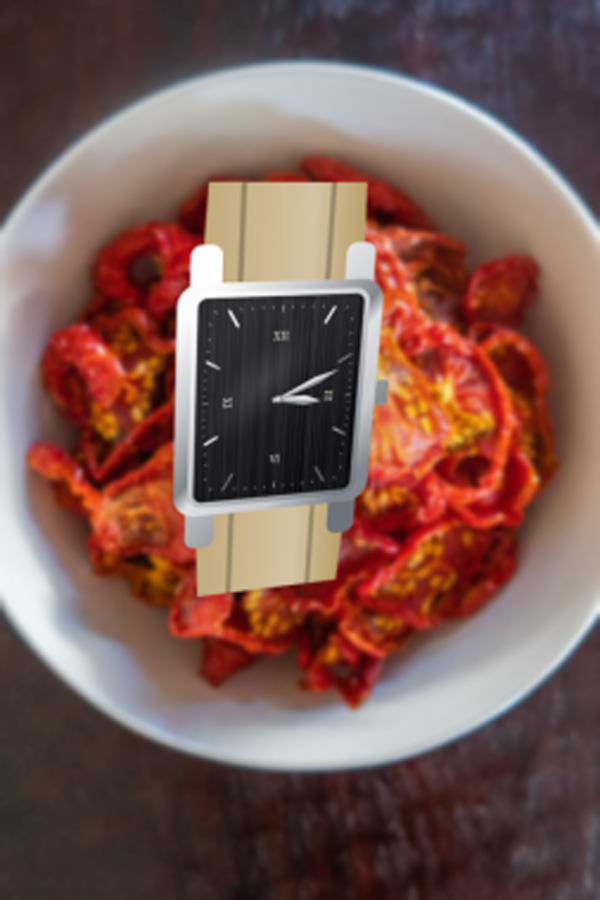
3h11
